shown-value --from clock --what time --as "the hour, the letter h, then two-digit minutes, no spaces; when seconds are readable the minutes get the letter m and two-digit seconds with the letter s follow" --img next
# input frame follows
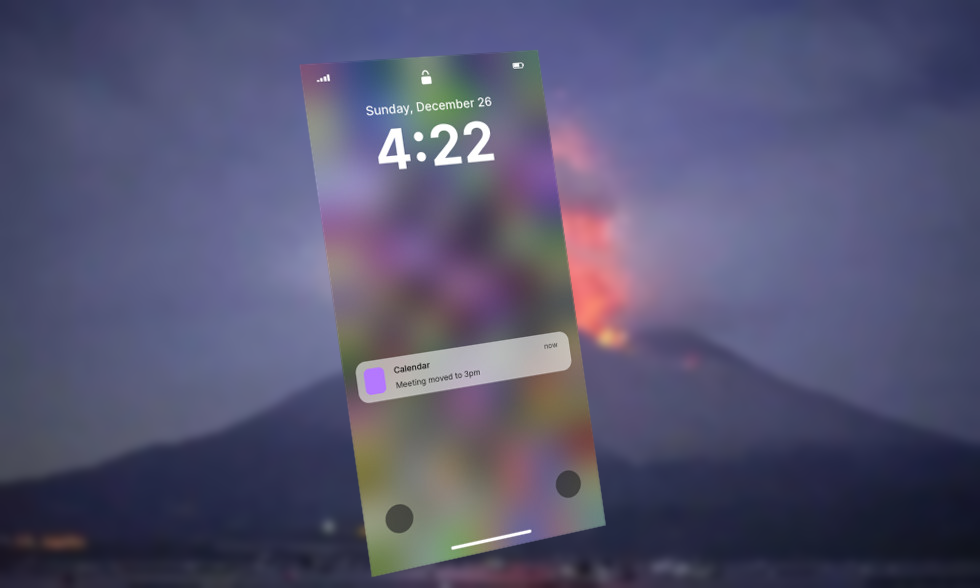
4h22
